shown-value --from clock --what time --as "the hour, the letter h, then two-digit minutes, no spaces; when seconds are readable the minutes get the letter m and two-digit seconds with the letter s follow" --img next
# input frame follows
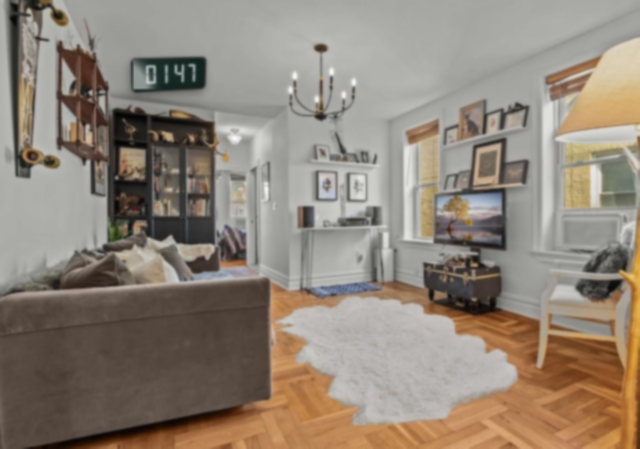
1h47
